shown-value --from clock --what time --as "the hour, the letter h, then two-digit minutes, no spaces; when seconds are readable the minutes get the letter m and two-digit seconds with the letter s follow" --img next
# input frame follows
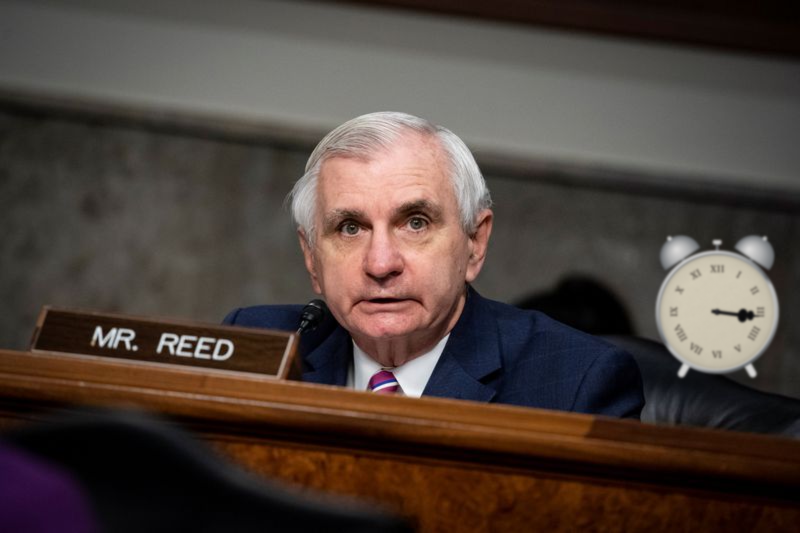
3h16
